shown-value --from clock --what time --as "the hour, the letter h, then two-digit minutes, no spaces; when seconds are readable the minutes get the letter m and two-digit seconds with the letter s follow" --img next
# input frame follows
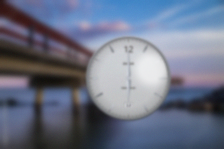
6h00
